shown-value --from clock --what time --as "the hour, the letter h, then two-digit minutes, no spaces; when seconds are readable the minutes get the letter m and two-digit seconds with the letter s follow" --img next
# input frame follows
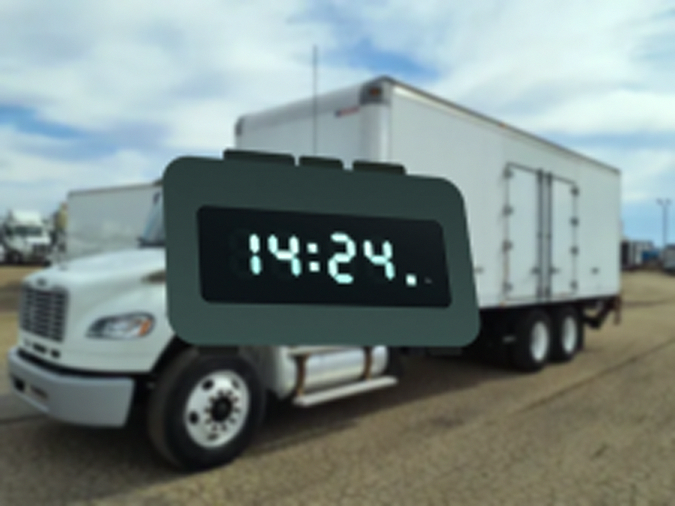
14h24
